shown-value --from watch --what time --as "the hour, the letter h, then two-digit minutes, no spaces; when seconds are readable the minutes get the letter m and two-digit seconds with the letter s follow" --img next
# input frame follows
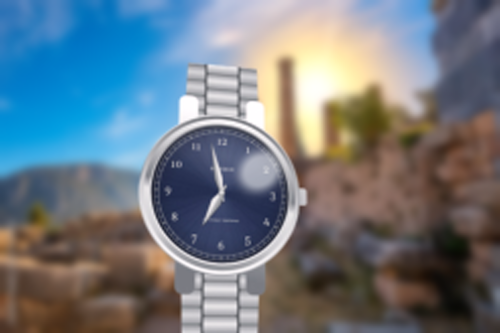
6h58
